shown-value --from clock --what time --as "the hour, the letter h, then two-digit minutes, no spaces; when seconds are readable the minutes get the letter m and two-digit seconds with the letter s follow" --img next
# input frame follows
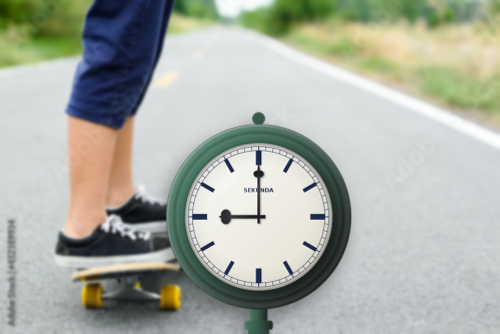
9h00
